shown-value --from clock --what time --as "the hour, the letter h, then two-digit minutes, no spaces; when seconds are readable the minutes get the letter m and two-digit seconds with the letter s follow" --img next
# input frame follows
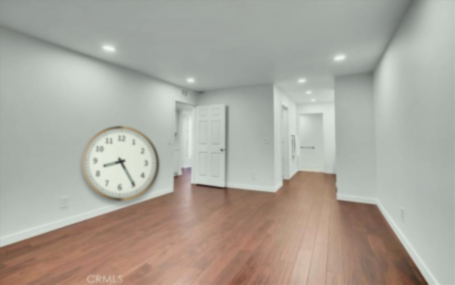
8h25
